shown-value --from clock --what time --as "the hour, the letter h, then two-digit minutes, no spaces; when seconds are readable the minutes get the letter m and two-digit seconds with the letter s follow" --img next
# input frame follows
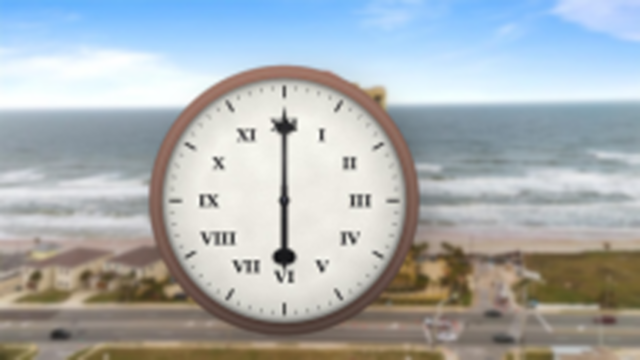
6h00
